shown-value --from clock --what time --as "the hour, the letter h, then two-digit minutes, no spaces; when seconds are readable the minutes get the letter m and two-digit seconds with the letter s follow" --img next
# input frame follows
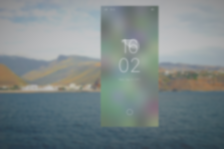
16h02
